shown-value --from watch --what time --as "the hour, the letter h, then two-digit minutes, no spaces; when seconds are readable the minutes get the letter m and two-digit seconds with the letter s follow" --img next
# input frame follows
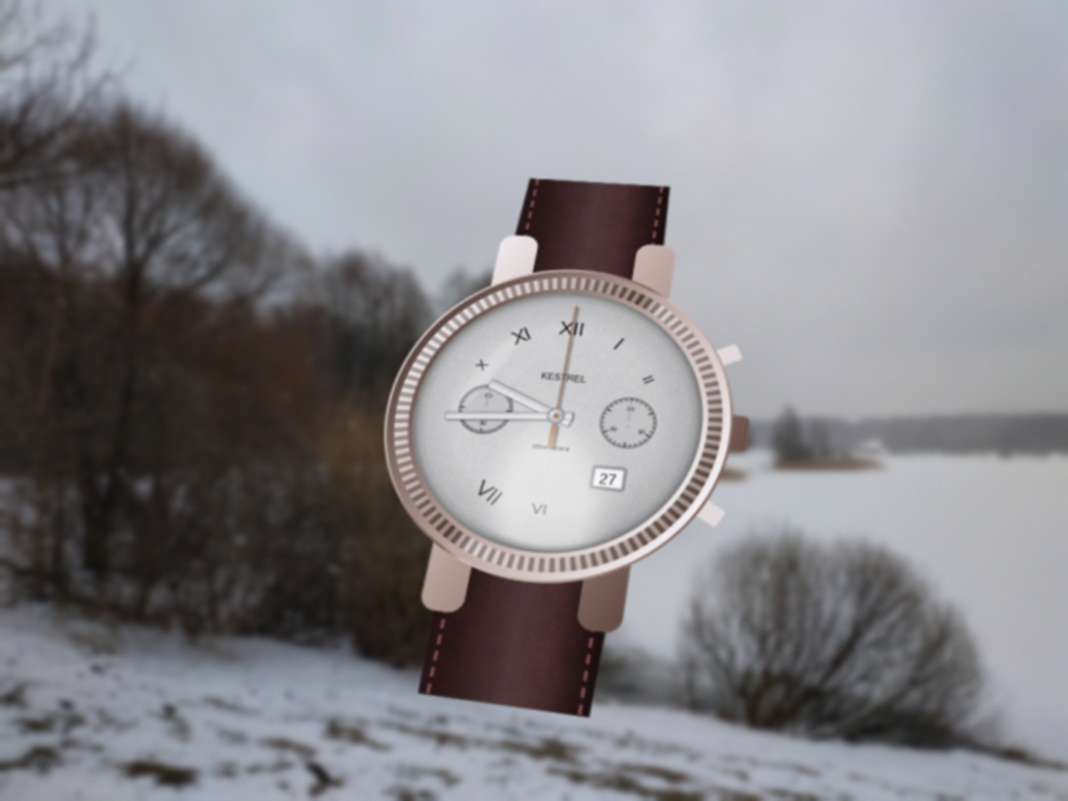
9h44
